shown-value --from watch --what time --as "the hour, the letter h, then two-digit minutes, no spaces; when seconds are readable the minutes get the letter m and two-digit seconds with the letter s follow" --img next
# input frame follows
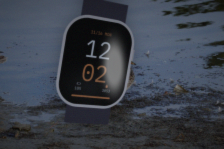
12h02
